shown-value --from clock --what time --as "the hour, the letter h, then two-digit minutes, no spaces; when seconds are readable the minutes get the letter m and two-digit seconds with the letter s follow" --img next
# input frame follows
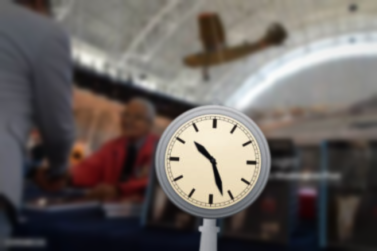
10h27
